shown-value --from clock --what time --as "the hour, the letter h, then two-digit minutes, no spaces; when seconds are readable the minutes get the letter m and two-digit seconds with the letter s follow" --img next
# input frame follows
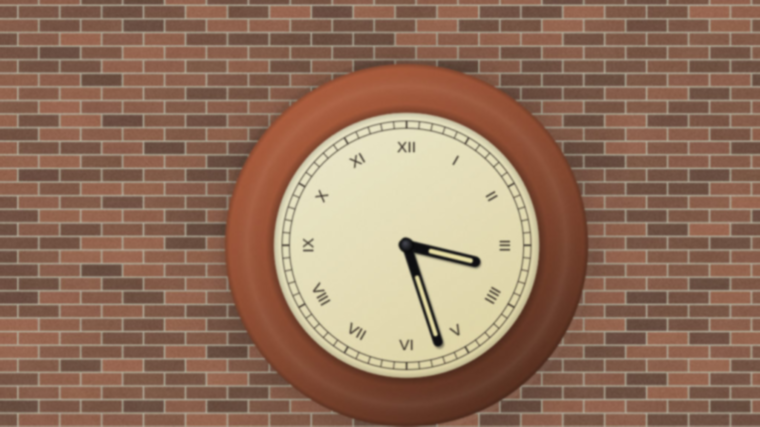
3h27
